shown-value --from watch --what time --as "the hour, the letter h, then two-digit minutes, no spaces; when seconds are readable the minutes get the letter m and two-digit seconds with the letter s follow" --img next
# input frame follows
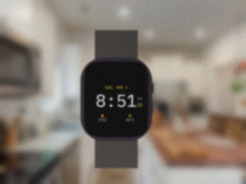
8h51
